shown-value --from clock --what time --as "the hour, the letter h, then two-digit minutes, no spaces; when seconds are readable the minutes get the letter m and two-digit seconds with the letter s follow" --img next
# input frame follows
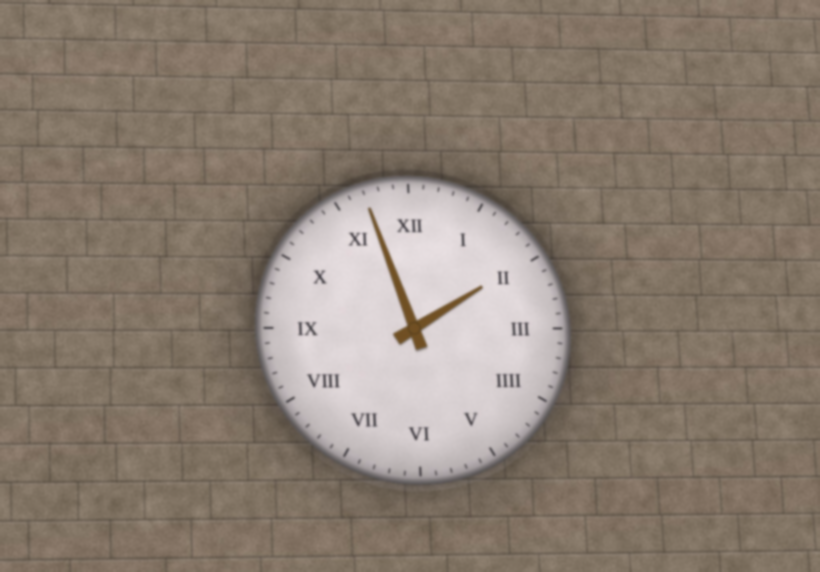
1h57
